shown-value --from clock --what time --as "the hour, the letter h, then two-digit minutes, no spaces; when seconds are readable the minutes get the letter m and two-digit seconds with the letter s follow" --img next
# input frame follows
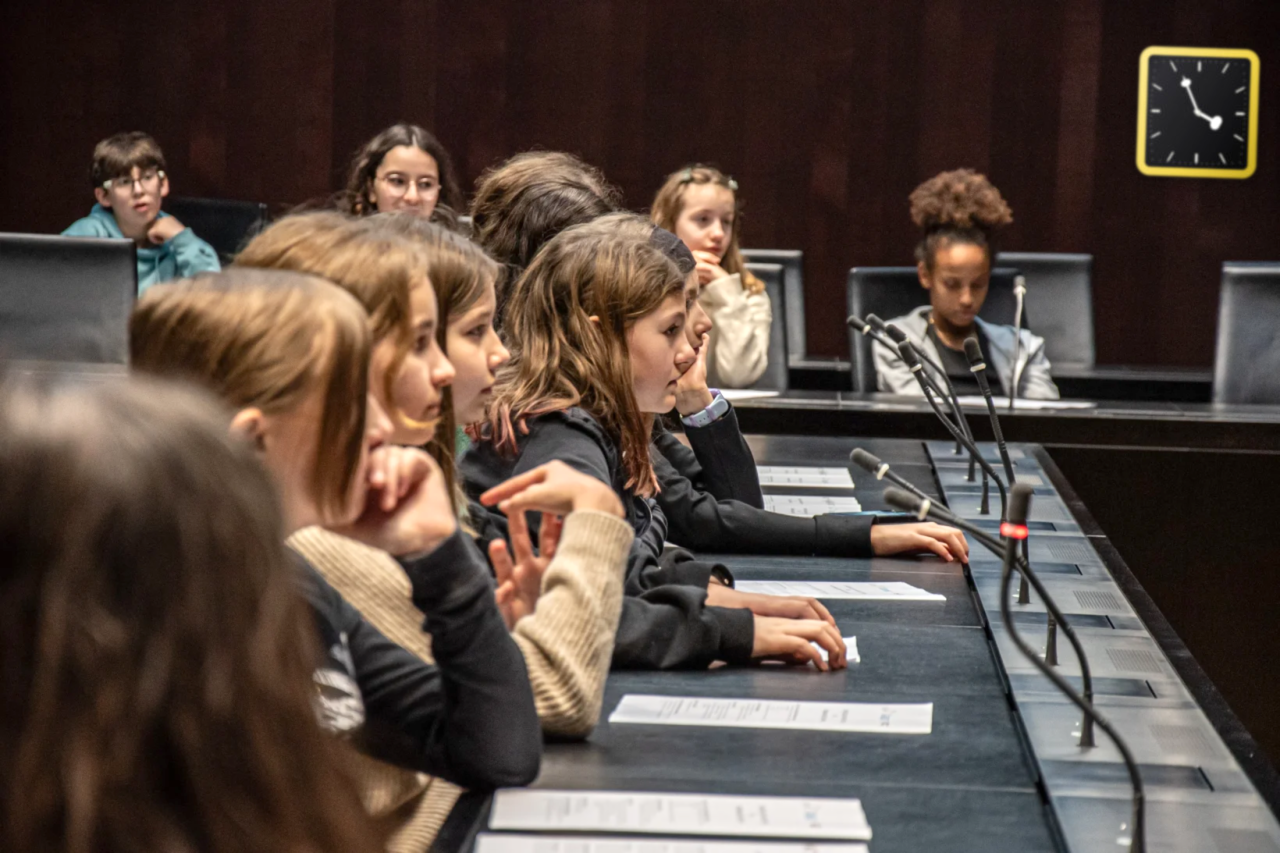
3h56
